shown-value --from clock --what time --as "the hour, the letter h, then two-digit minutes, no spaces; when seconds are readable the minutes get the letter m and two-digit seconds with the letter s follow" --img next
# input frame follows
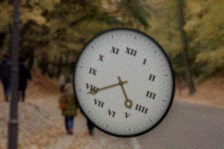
4h39
